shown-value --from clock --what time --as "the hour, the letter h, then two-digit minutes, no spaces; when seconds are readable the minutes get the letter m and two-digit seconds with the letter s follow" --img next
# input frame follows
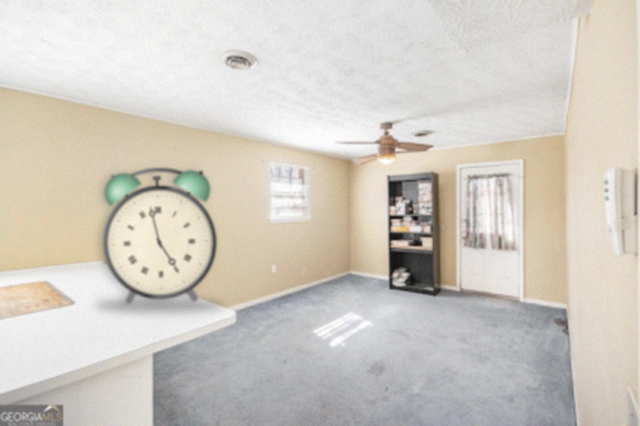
4h58
